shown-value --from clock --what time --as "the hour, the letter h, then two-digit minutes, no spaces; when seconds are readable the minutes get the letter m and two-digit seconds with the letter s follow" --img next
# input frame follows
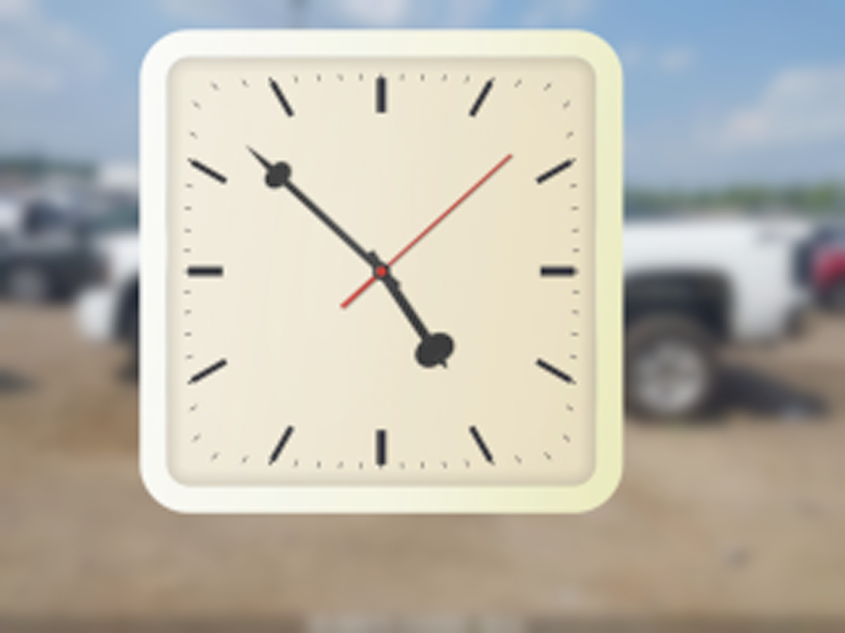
4h52m08s
